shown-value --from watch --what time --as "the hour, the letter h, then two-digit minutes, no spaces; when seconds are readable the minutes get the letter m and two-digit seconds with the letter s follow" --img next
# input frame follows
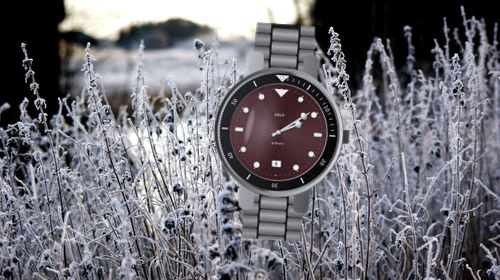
2h09
